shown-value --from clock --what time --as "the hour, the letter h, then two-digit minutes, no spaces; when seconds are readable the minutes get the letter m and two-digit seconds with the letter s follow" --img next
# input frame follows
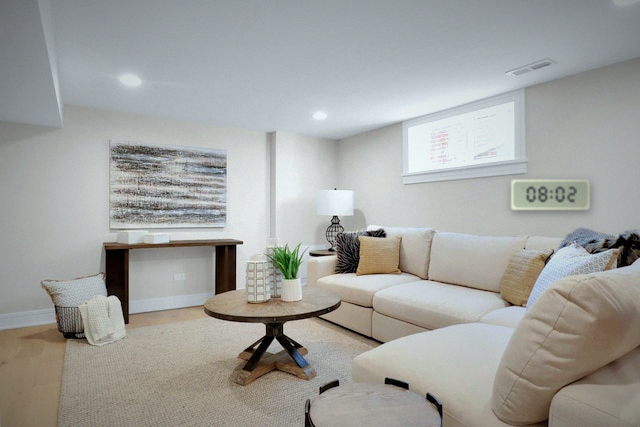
8h02
